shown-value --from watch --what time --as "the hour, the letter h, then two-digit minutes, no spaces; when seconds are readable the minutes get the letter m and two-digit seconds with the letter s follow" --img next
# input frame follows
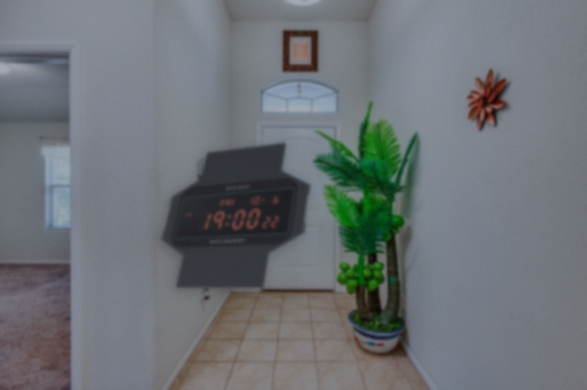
19h00
